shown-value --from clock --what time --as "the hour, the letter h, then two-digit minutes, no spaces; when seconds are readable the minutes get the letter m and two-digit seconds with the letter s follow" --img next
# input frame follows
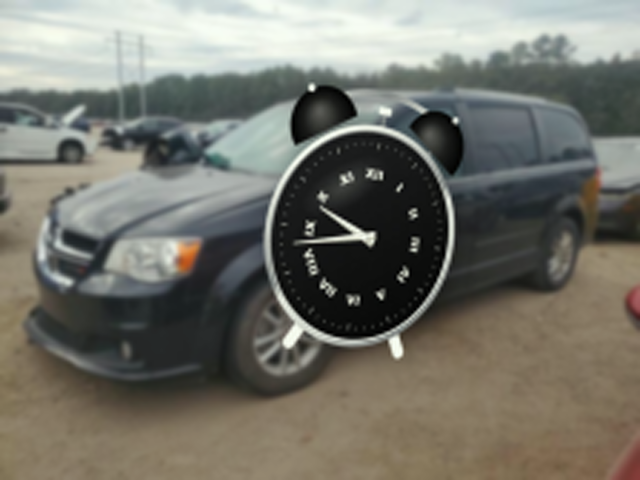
9h43
